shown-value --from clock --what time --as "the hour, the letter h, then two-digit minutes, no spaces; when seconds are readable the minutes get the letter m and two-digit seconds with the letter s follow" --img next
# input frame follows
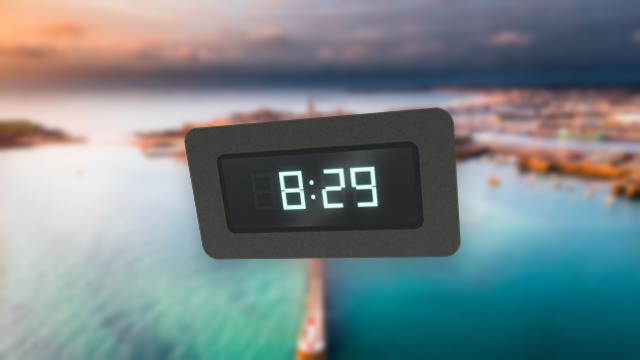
8h29
